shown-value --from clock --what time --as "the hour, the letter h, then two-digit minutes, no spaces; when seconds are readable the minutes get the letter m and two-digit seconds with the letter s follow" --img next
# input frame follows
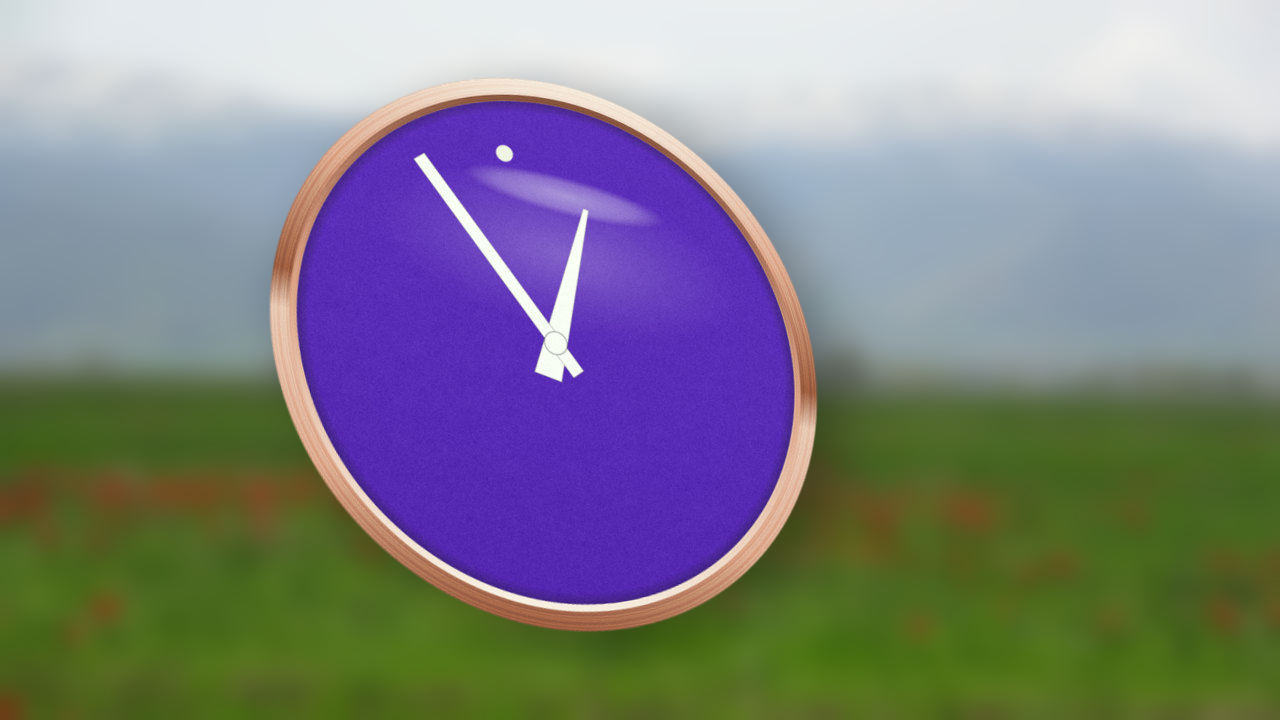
12h56
